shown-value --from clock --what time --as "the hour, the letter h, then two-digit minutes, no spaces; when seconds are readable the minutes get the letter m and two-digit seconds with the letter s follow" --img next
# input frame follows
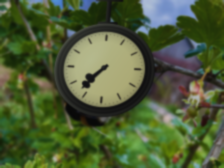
7h37
